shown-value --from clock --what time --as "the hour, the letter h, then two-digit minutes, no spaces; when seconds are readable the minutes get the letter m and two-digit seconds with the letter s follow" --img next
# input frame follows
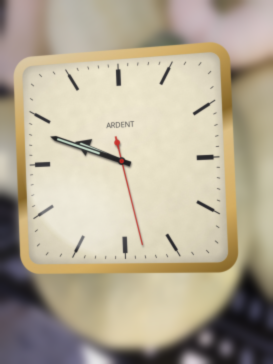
9h48m28s
